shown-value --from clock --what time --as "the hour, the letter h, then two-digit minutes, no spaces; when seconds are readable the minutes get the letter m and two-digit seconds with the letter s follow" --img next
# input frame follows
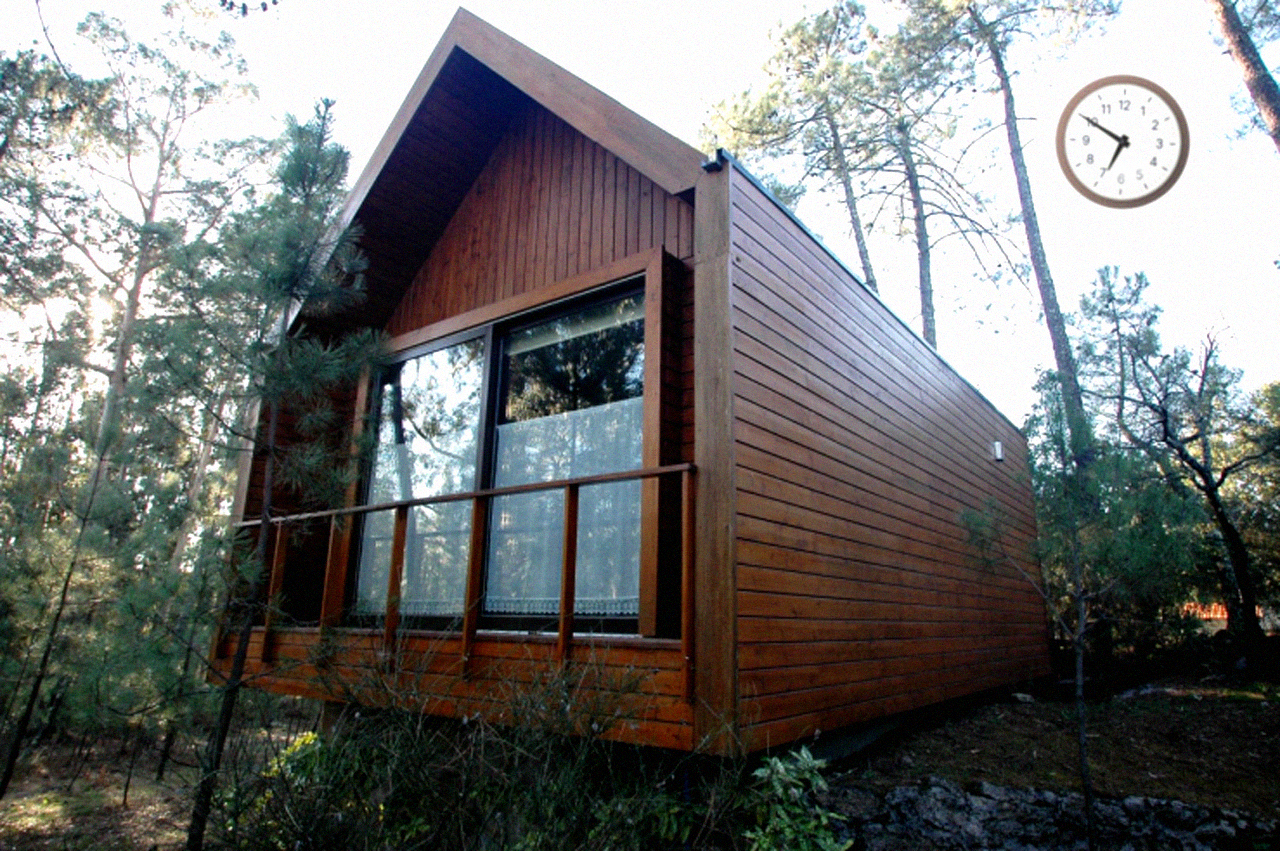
6h50
